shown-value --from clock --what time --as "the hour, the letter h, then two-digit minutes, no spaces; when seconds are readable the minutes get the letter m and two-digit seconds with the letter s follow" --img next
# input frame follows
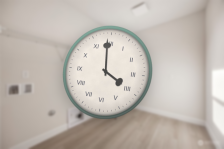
3h59
